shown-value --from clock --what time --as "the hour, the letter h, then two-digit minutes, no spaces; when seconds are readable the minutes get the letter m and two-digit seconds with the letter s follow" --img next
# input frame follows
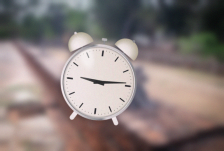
9h14
